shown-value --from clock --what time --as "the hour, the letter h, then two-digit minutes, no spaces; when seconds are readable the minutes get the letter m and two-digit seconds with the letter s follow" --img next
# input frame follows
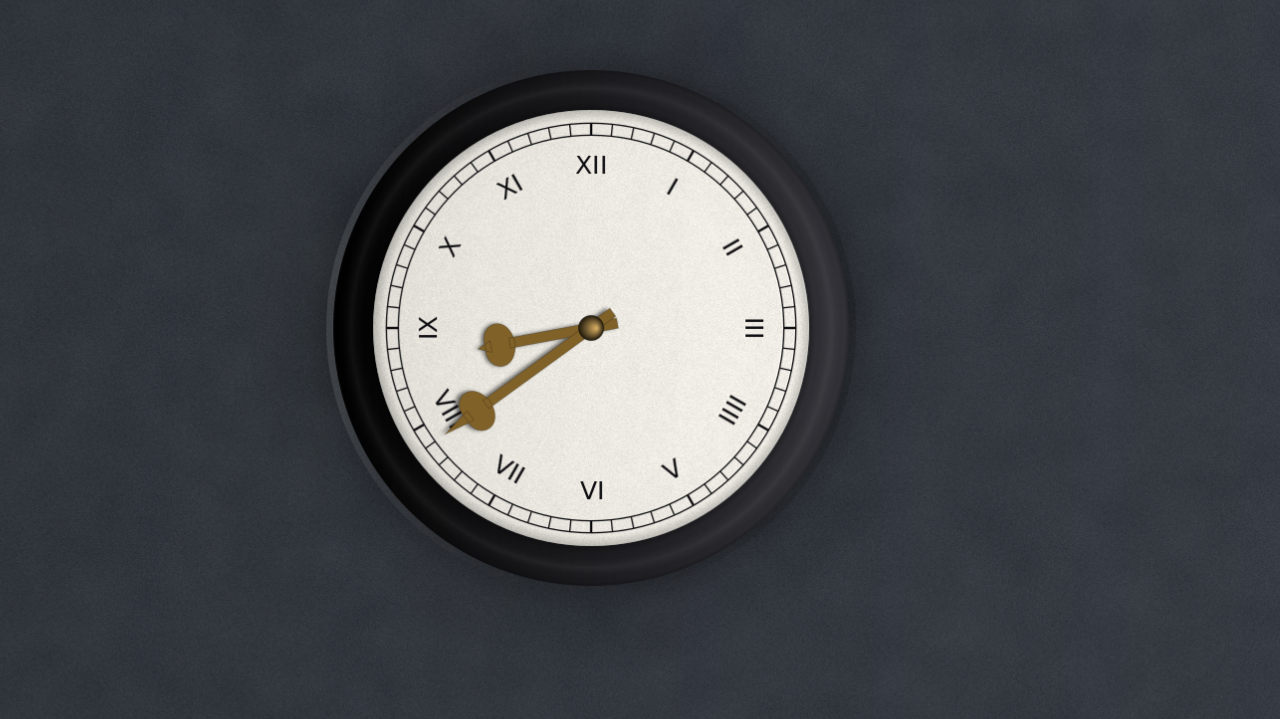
8h39
